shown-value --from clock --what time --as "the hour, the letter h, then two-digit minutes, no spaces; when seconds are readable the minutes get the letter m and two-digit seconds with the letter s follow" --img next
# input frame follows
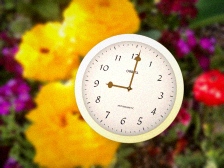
9h01
